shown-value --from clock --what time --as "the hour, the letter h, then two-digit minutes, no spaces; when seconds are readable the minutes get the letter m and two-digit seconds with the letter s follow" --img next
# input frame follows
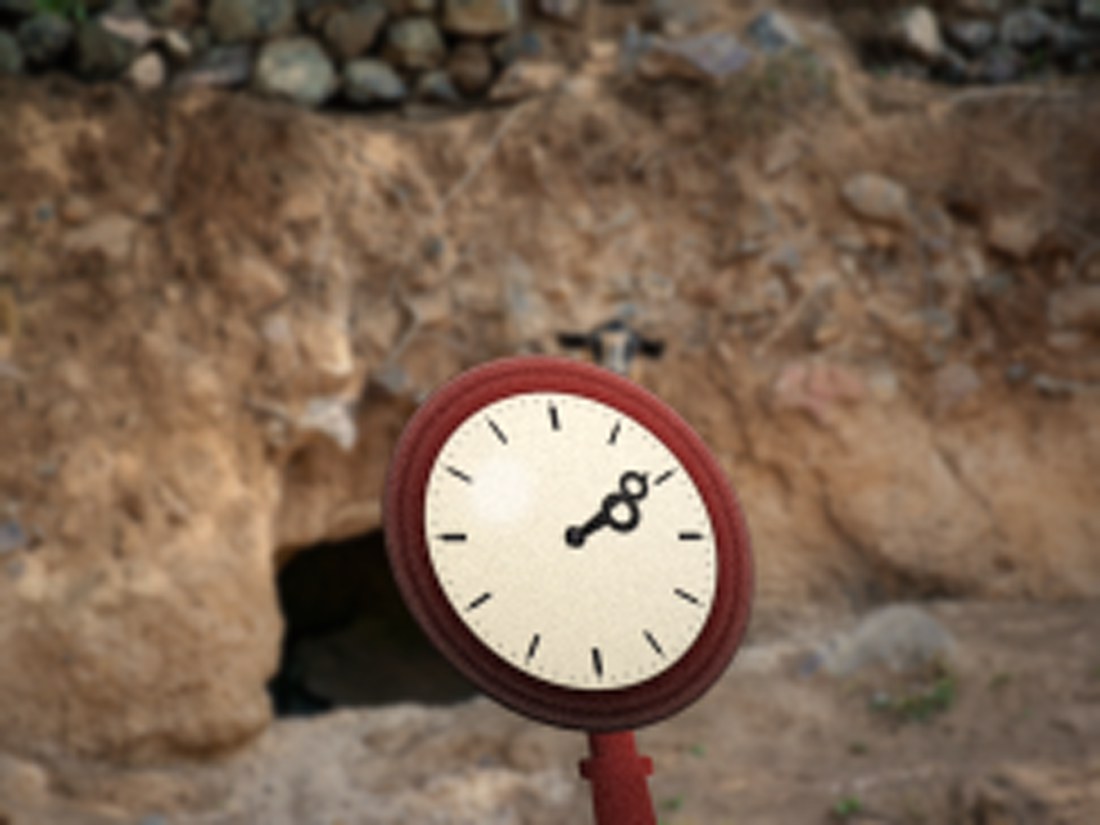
2h09
